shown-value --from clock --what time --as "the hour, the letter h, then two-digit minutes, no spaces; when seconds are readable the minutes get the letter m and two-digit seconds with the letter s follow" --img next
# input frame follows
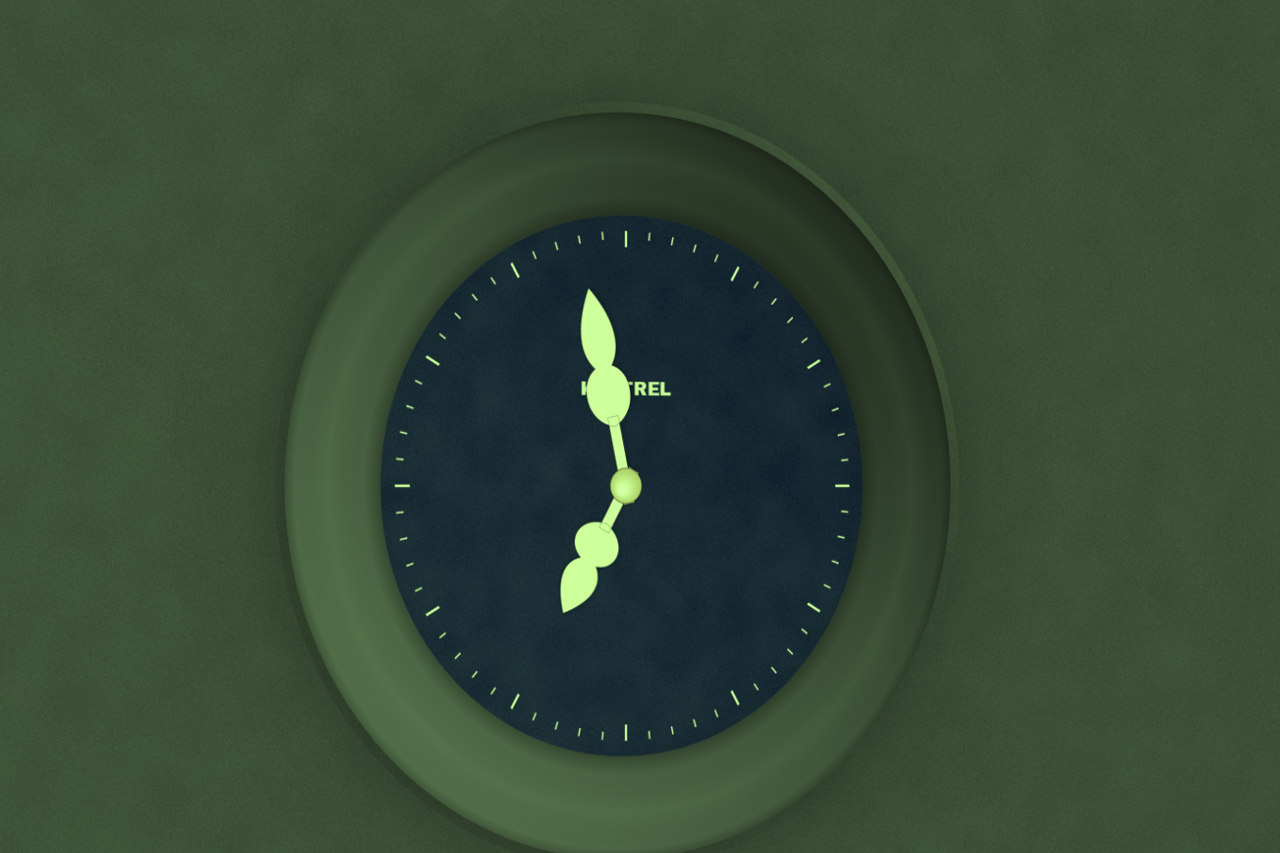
6h58
